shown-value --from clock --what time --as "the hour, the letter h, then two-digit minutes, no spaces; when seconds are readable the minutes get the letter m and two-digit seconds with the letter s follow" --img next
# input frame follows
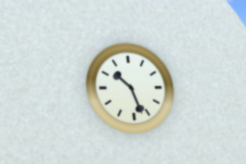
10h27
